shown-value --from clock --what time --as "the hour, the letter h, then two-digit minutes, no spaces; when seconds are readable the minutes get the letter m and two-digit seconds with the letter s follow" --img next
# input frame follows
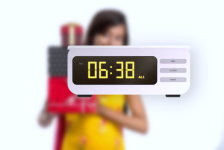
6h38
